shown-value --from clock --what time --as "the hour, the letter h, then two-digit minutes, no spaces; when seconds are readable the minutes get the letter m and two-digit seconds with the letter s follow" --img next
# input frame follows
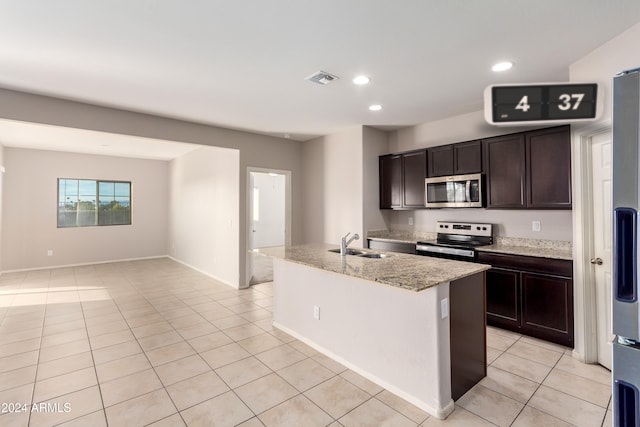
4h37
